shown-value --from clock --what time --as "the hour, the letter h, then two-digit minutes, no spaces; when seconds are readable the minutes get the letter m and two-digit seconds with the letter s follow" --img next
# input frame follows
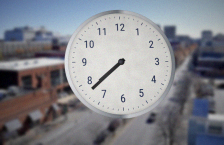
7h38
